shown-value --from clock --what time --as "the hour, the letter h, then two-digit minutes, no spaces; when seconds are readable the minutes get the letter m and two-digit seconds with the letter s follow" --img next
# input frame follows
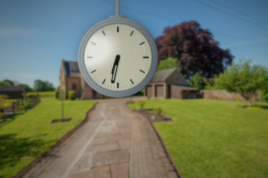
6h32
